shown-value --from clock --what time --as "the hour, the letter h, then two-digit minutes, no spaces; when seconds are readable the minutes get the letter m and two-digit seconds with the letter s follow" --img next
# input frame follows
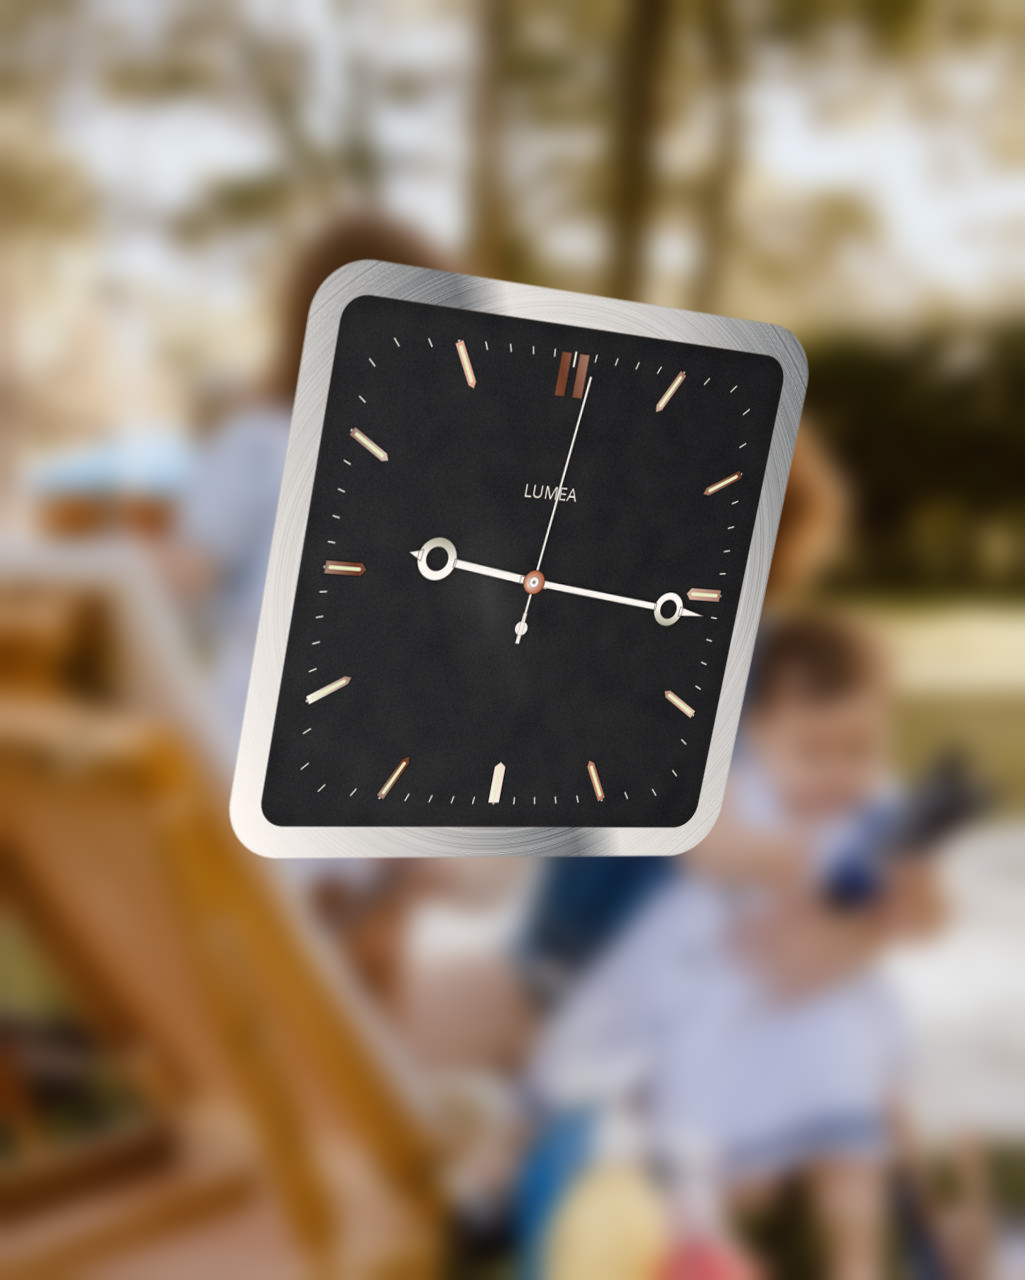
9h16m01s
